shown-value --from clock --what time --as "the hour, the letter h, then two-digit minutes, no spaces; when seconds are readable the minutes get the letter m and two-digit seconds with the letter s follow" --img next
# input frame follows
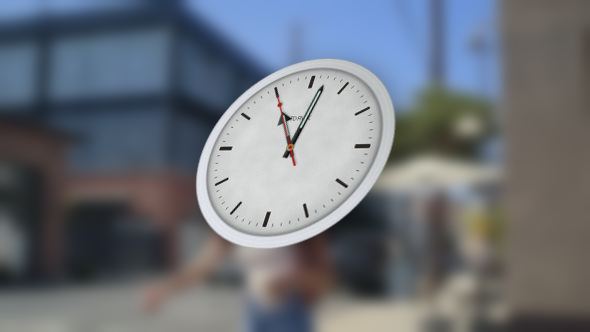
11h01m55s
